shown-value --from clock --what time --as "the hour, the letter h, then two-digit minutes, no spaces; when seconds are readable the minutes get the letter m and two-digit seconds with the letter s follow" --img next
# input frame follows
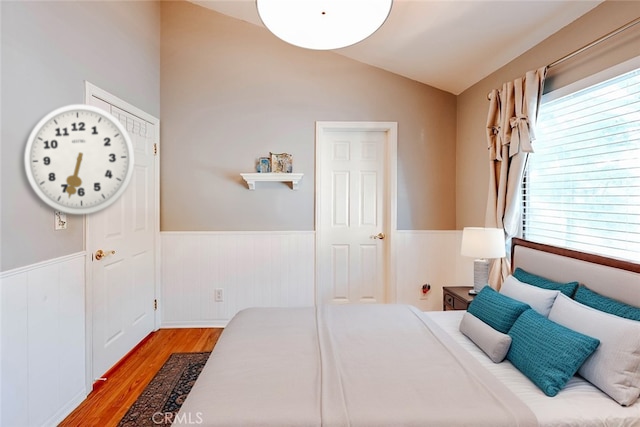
6h33
